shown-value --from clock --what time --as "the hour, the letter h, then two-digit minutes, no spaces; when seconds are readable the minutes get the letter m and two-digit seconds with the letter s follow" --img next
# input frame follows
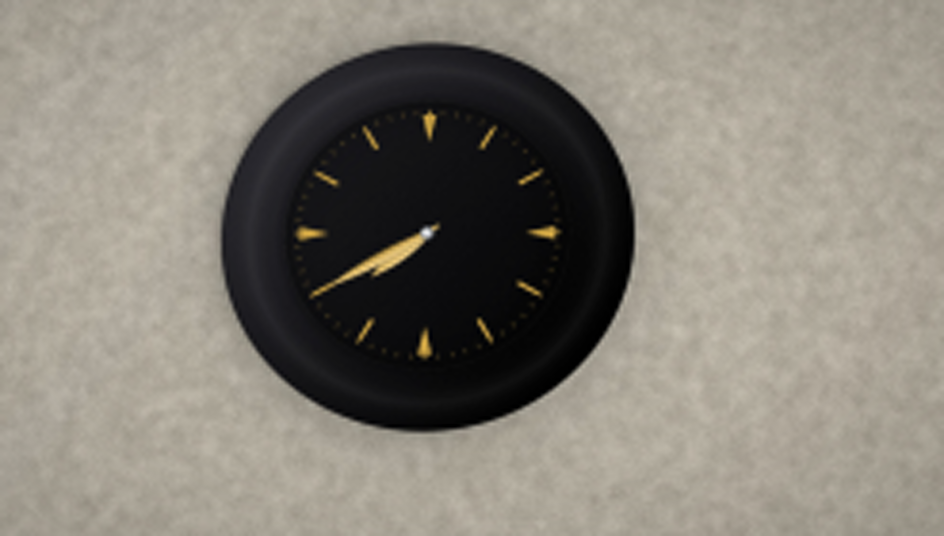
7h40
